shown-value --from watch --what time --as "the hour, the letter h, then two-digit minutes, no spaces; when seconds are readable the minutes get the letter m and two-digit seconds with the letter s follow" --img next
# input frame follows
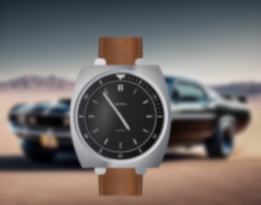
4h54
